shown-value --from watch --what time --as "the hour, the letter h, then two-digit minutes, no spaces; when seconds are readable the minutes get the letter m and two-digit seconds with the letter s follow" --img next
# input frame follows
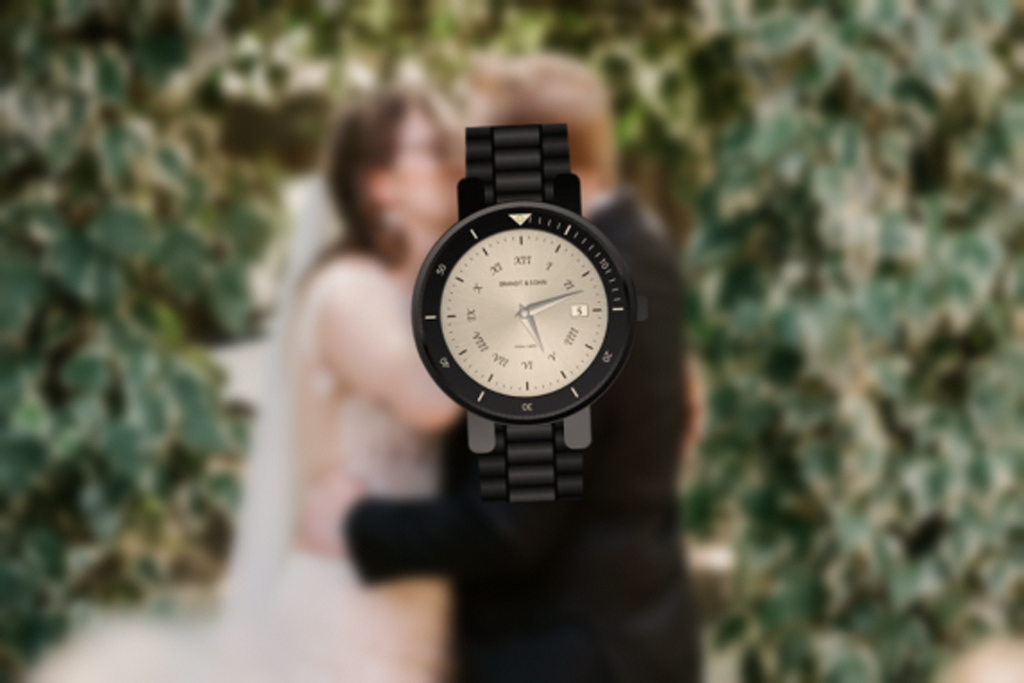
5h12
